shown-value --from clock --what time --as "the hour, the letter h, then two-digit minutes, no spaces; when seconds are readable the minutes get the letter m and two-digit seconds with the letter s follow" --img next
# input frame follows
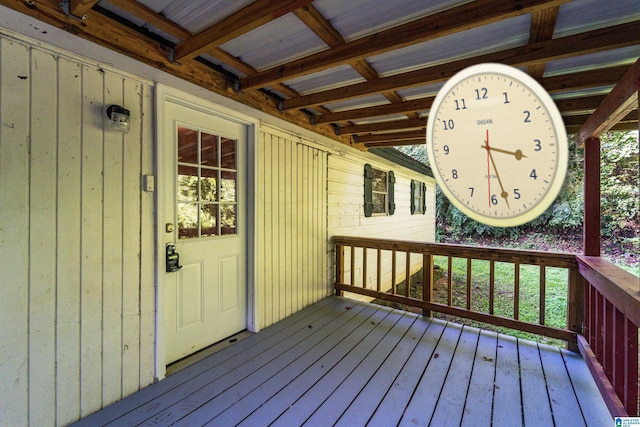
3h27m31s
